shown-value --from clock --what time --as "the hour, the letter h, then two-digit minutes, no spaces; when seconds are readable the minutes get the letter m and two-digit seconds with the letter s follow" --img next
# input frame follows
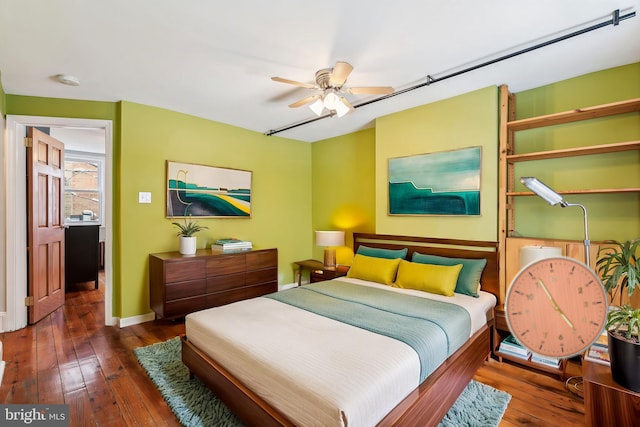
4h56
